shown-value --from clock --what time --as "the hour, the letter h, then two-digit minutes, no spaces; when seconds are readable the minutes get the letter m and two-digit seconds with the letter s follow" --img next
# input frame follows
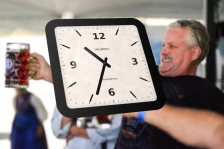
10h34
